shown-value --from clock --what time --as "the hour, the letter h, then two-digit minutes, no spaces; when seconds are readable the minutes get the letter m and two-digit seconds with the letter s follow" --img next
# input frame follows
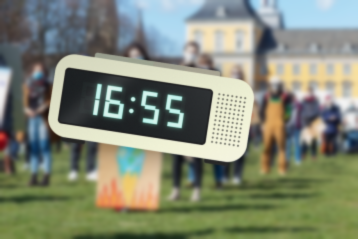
16h55
